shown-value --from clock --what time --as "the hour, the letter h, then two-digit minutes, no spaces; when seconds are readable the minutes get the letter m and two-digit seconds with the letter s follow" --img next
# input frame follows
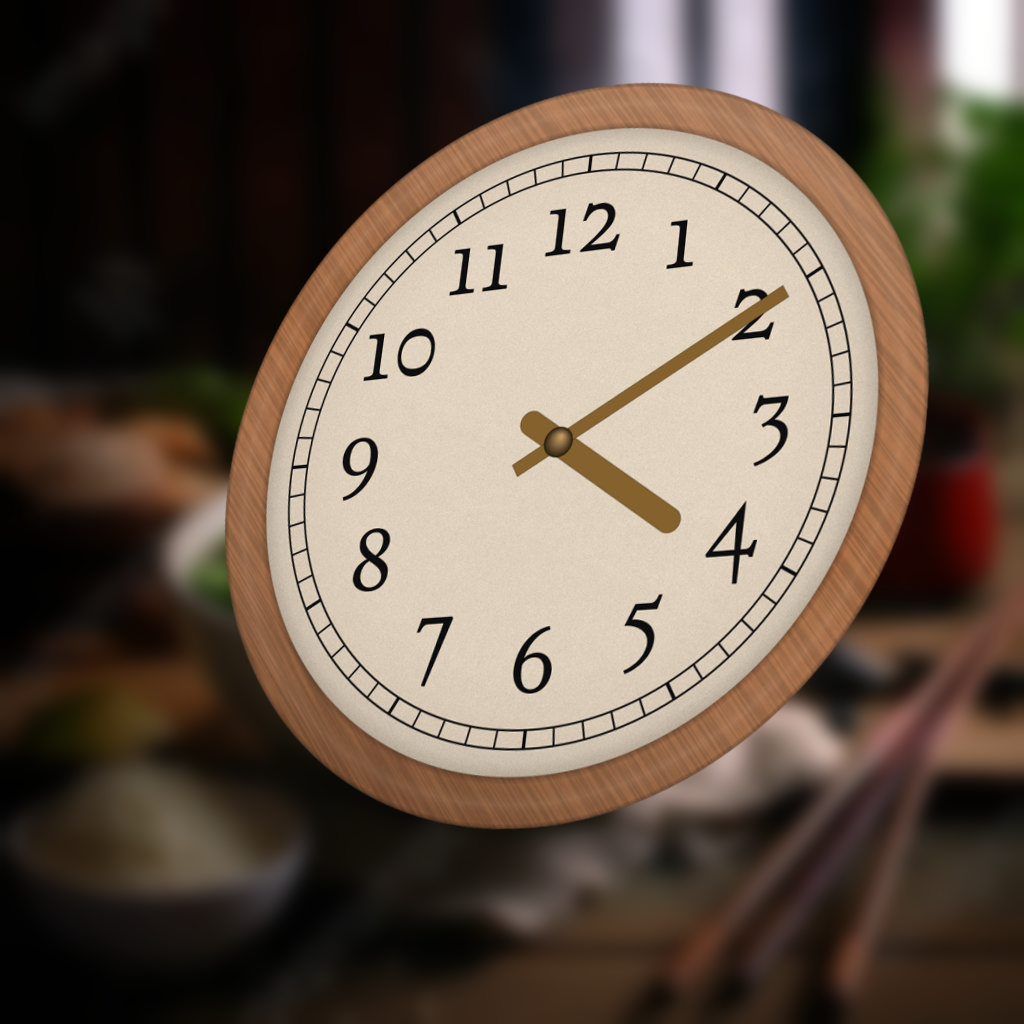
4h10
